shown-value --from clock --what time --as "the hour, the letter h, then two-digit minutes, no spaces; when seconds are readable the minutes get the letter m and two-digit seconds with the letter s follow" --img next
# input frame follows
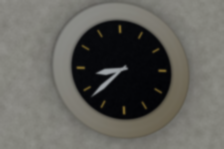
8h38
